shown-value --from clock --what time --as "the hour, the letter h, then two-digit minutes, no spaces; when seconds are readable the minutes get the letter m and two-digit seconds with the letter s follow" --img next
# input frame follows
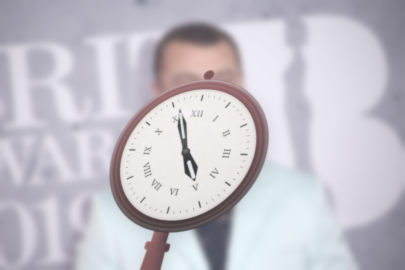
4h56
